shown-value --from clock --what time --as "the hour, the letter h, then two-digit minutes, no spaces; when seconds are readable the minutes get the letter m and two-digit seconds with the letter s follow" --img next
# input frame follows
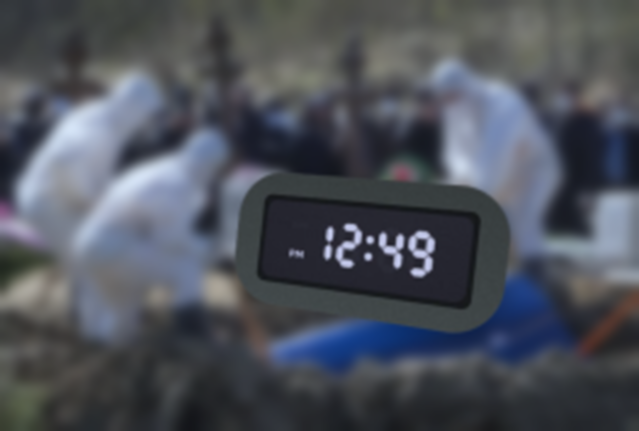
12h49
